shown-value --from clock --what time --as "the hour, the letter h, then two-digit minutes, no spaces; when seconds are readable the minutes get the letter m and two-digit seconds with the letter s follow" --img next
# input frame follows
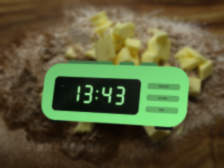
13h43
